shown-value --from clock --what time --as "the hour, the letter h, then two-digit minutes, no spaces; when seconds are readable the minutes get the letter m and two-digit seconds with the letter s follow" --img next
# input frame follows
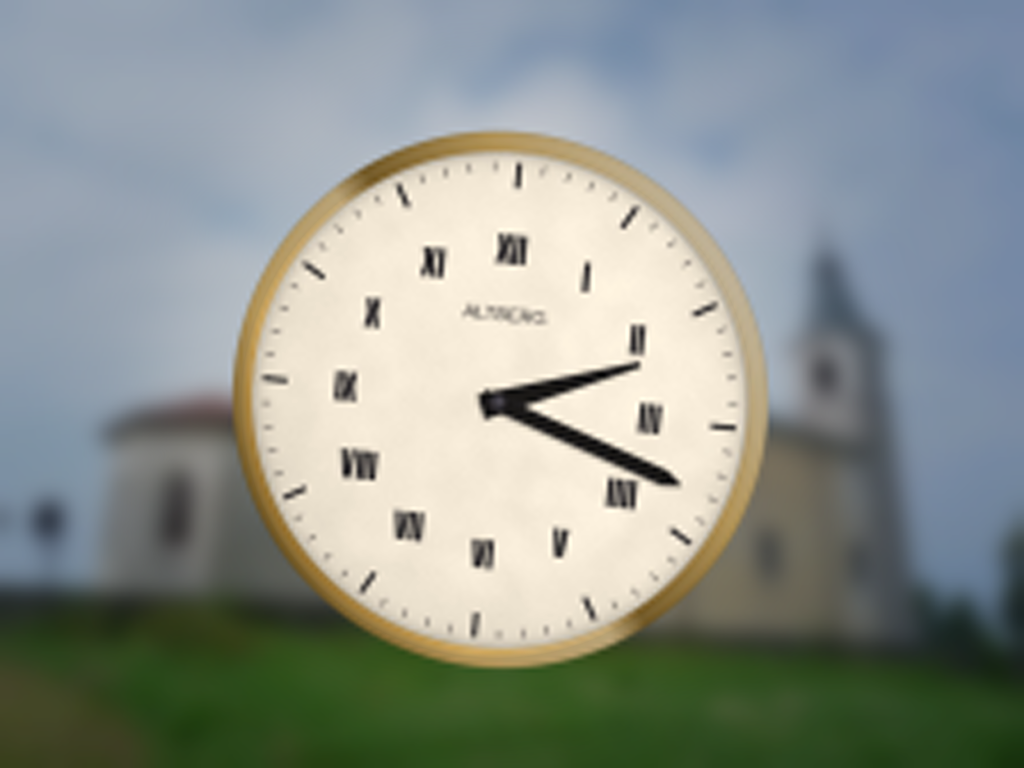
2h18
